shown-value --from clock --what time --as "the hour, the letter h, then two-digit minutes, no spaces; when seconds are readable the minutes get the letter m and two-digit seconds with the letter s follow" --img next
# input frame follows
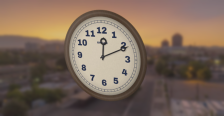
12h11
